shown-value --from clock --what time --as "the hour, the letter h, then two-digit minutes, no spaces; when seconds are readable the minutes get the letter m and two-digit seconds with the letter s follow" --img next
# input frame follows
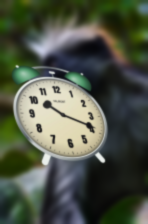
10h19
